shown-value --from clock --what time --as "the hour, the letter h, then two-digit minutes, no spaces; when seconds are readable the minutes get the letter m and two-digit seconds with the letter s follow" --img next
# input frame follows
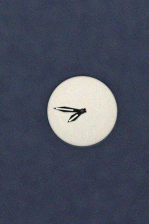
7h46
